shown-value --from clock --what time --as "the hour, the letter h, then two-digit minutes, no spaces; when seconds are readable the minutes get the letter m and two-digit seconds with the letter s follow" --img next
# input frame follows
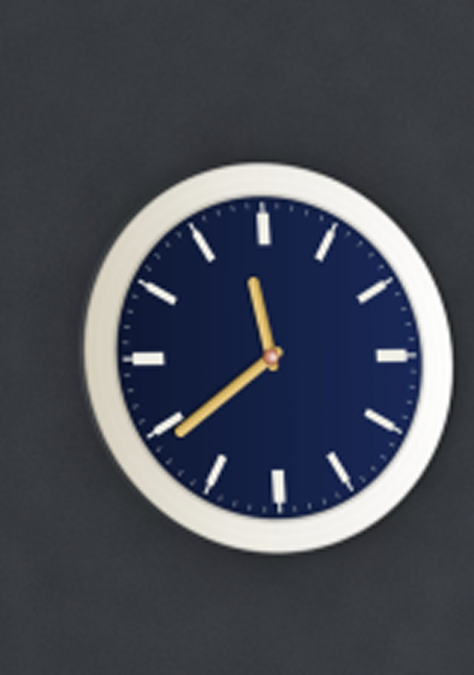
11h39
